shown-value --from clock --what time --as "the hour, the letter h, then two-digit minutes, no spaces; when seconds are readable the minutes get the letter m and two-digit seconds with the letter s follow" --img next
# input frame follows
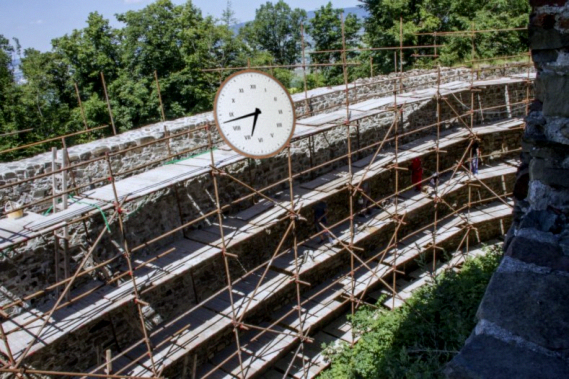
6h43
